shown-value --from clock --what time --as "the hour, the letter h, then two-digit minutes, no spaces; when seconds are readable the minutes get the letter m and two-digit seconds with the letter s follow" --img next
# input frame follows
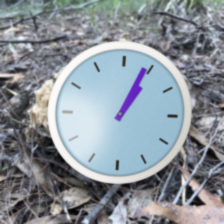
1h04
